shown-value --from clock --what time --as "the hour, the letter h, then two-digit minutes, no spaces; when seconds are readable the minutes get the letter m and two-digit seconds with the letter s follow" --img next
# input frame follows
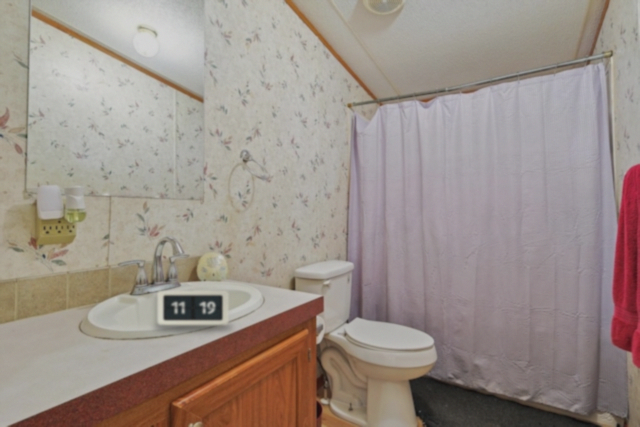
11h19
